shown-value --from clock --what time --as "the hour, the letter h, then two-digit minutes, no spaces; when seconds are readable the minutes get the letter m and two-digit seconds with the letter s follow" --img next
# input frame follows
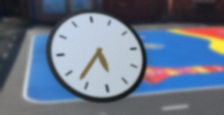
5h37
